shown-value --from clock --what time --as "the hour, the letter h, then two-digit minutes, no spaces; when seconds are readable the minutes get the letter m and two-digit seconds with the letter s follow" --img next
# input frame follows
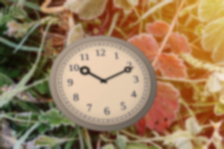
10h11
